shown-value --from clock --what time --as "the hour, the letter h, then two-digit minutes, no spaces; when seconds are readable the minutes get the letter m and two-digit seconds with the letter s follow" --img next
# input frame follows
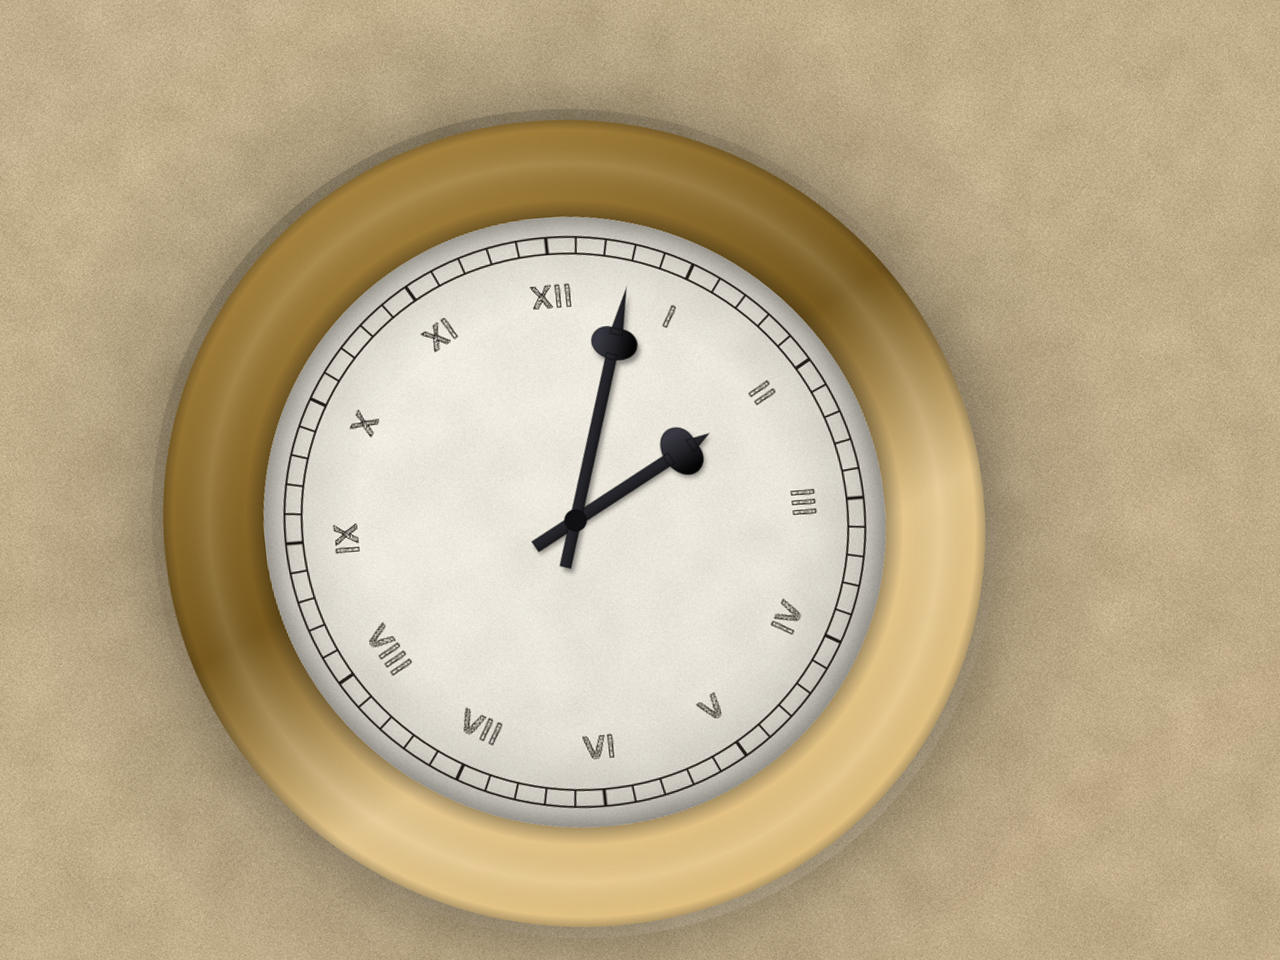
2h03
